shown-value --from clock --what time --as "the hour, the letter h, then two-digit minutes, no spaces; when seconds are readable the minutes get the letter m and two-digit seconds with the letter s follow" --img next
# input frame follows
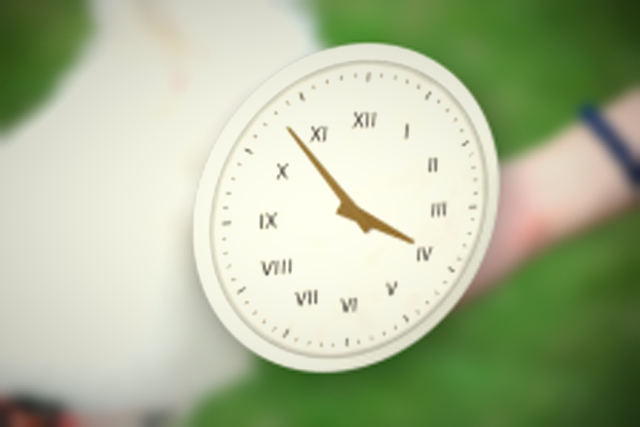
3h53
